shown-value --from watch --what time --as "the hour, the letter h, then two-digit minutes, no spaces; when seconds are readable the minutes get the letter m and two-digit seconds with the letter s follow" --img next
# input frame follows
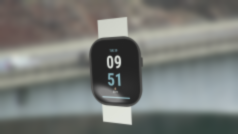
9h51
